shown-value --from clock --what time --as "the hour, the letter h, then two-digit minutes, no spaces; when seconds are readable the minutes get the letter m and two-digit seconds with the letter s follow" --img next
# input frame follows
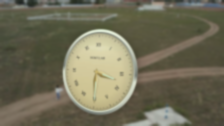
3h30
